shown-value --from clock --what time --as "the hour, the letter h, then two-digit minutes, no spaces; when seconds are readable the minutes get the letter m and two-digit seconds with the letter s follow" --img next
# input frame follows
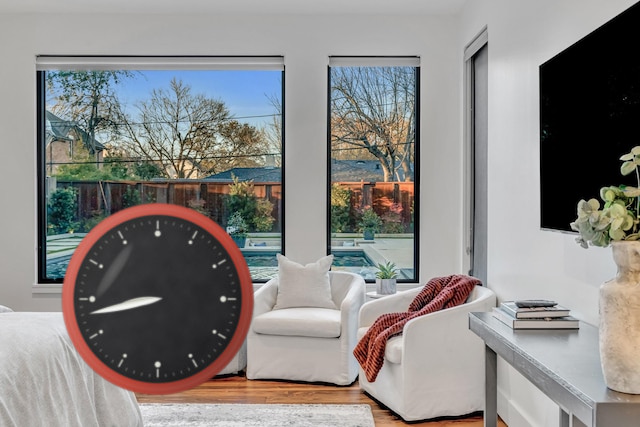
8h43
